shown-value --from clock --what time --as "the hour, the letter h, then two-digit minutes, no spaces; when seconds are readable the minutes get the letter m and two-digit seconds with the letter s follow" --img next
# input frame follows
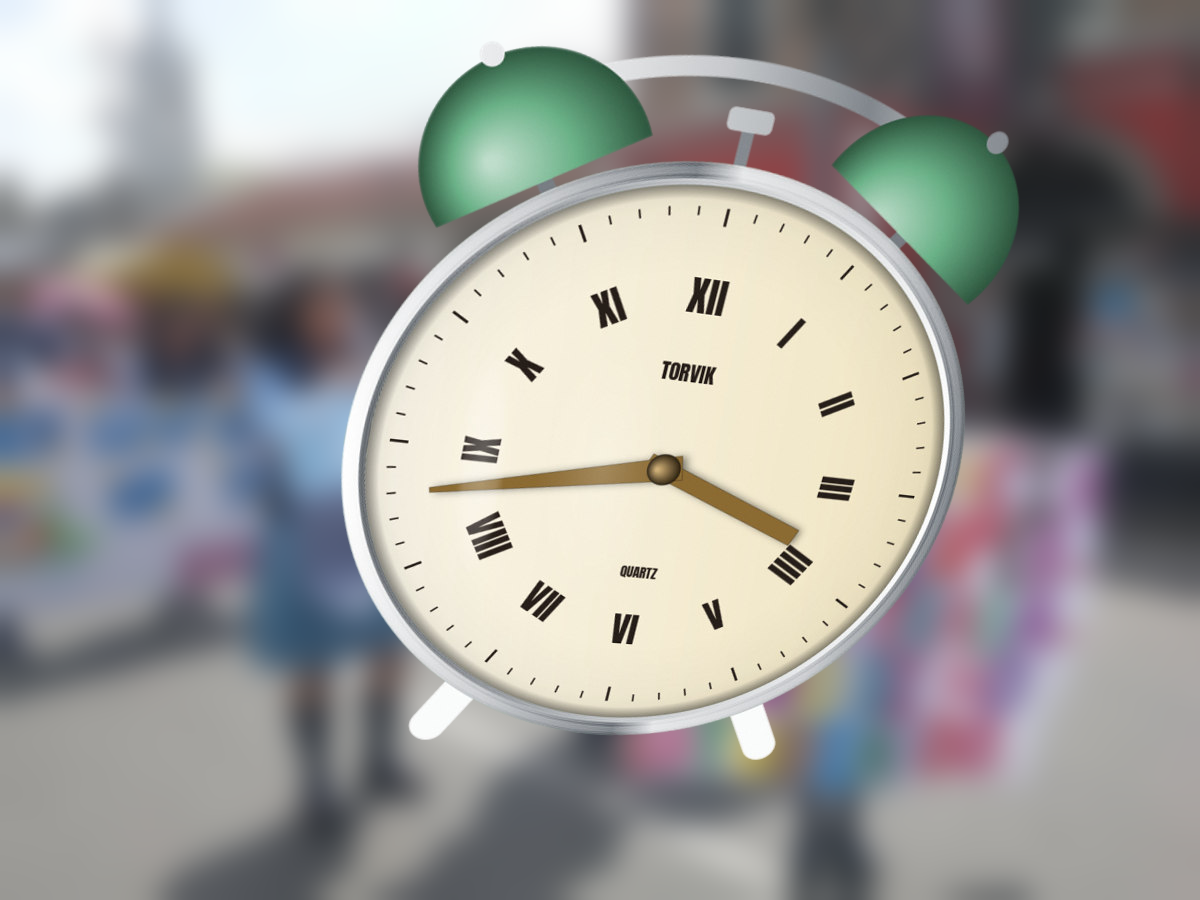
3h43
